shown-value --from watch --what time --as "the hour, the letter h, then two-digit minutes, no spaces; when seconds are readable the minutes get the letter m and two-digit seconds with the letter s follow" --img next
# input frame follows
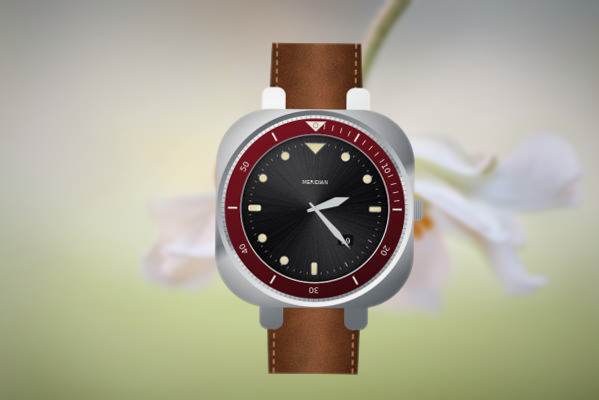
2h23
